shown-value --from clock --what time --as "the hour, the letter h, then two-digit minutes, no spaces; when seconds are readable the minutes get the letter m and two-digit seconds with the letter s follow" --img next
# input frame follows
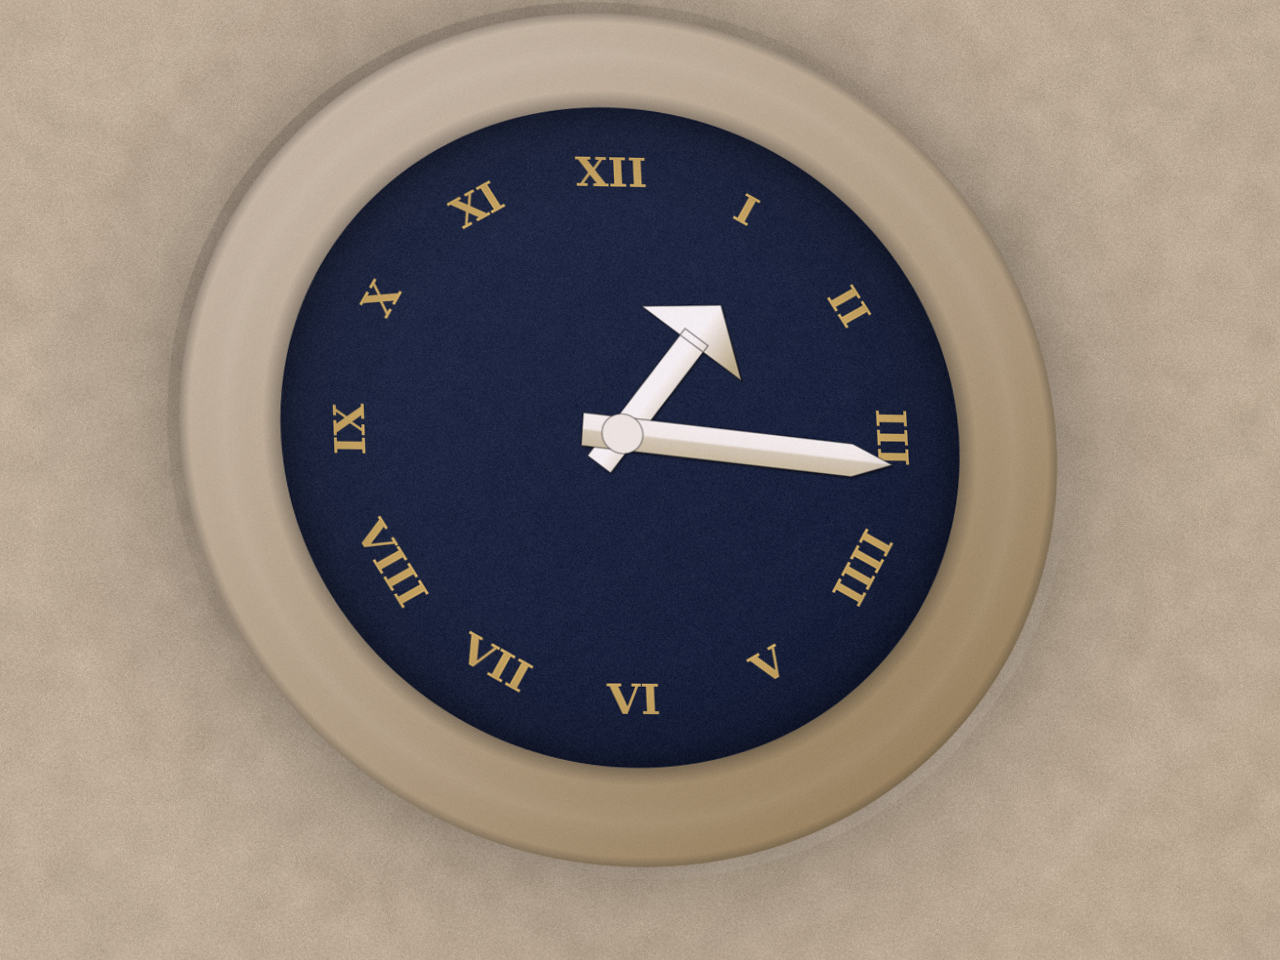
1h16
